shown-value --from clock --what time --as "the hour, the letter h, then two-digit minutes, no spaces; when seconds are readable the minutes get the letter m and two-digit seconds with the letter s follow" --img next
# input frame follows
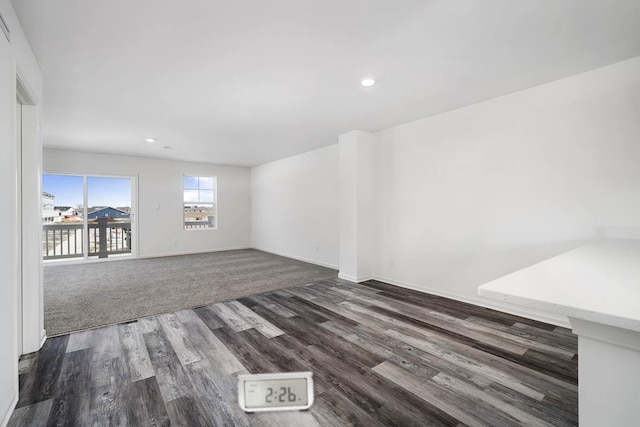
2h26
